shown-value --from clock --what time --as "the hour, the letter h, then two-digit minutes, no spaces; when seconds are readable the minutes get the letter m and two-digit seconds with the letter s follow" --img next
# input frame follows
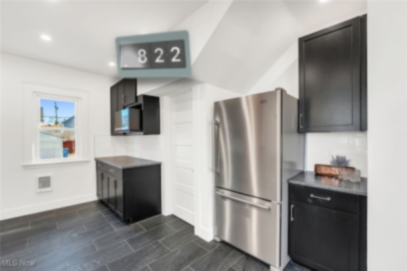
8h22
